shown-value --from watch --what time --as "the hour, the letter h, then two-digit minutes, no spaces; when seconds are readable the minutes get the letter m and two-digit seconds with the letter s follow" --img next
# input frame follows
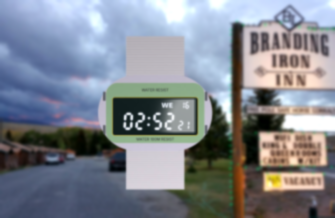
2h52
